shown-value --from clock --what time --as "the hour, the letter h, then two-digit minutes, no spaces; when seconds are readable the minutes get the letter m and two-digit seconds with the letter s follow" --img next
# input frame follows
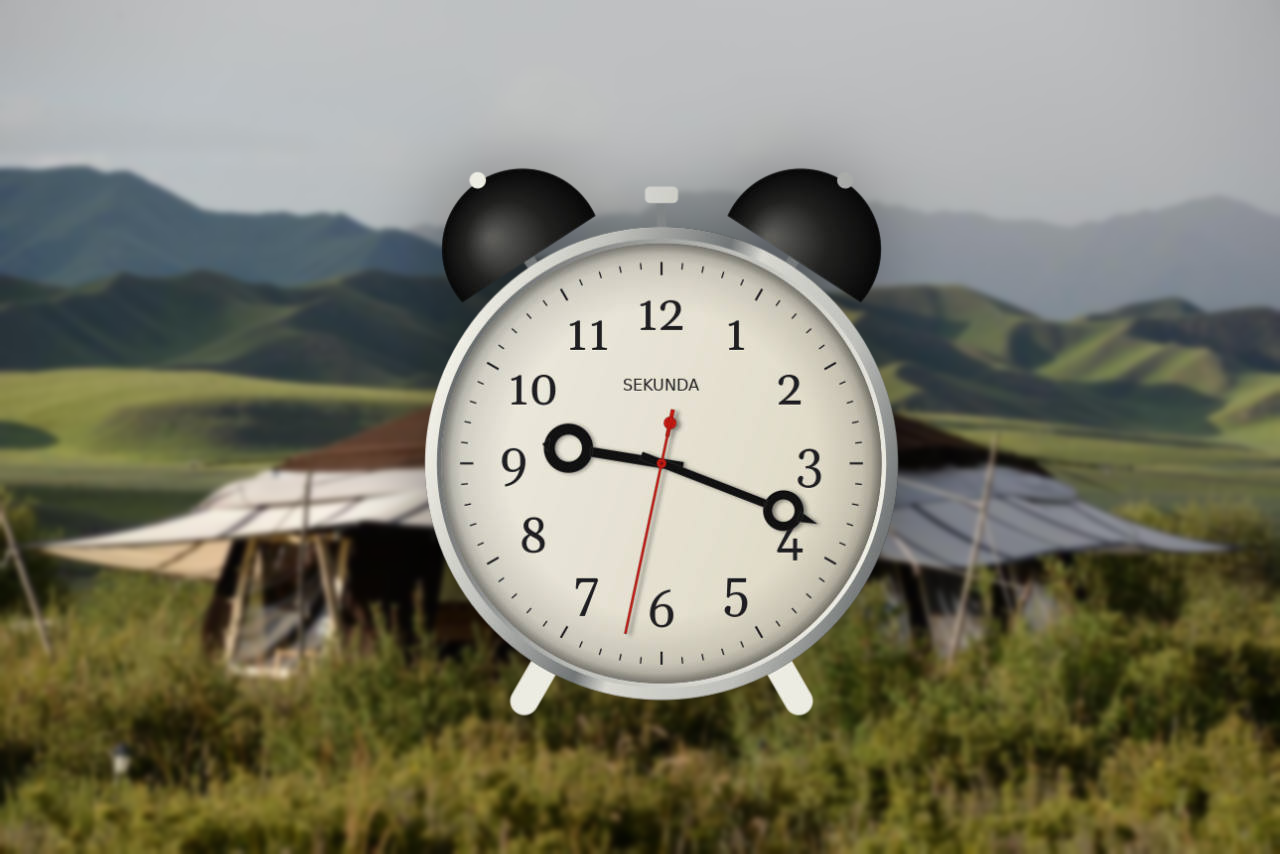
9h18m32s
